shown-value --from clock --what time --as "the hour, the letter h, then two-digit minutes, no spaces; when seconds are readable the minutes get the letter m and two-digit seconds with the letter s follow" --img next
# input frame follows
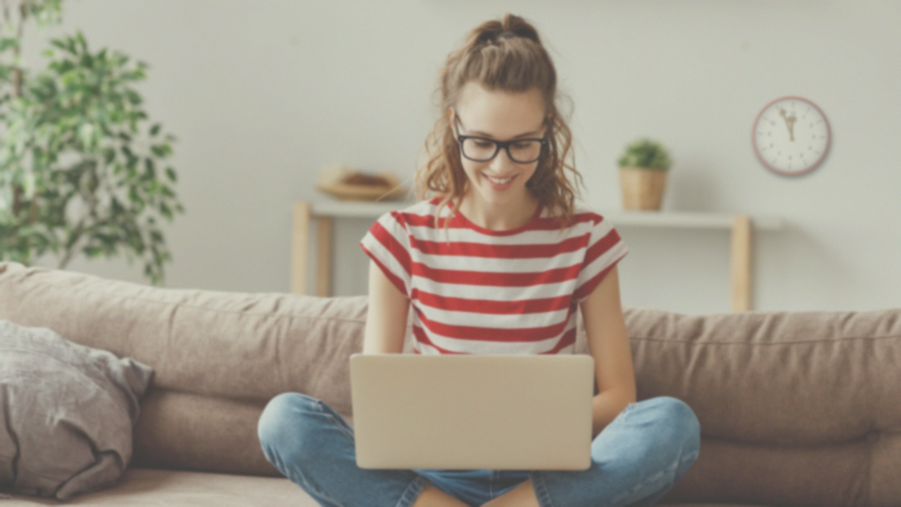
11h56
